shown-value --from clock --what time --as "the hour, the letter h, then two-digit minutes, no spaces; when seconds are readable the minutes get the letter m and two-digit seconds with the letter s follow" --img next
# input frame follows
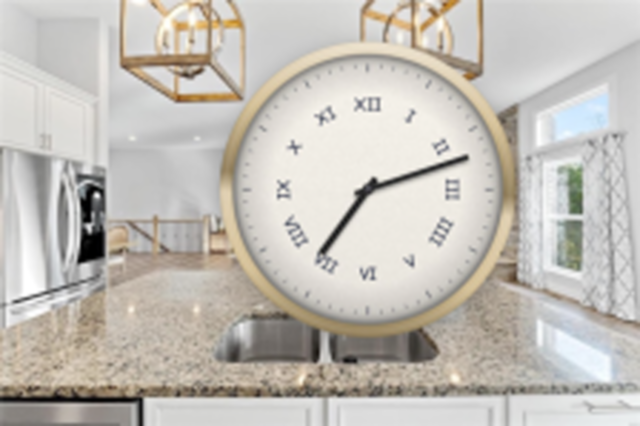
7h12
